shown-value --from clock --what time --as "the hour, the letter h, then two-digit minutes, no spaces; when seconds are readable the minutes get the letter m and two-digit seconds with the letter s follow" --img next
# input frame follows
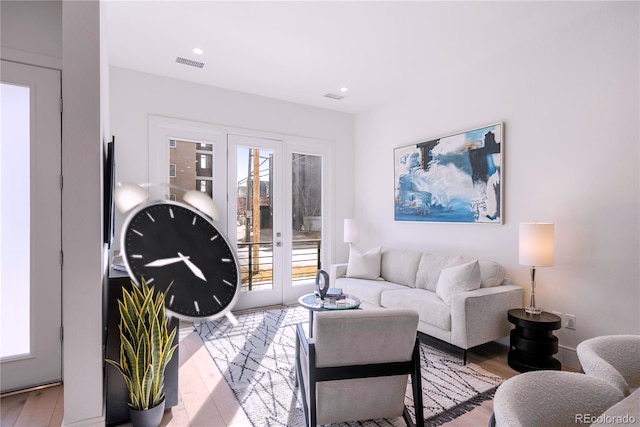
4h43
